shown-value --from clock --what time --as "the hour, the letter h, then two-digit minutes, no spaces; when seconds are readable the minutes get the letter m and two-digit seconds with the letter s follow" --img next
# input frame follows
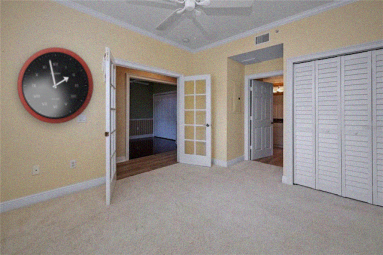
1h58
